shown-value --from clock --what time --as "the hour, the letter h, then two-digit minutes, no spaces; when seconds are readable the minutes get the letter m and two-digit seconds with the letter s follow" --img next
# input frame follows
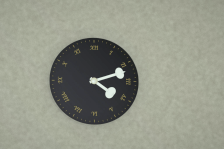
4h12
